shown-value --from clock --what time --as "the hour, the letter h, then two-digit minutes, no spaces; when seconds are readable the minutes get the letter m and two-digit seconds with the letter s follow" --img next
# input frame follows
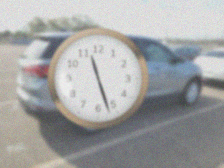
11h27
